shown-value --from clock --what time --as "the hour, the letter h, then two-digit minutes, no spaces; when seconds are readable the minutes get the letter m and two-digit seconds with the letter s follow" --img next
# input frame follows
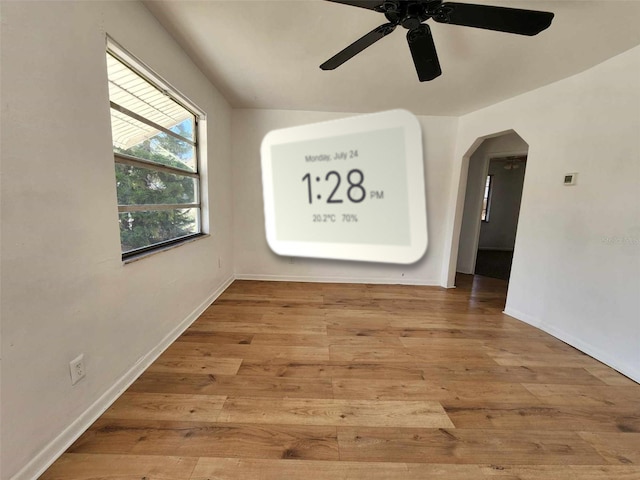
1h28
